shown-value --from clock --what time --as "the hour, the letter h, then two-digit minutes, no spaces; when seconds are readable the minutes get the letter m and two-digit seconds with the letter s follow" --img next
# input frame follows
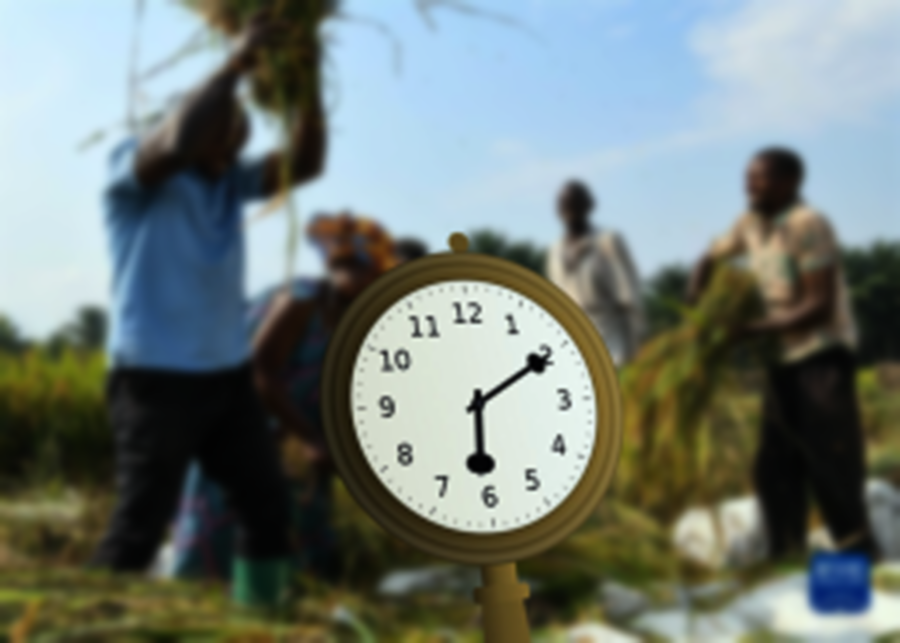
6h10
